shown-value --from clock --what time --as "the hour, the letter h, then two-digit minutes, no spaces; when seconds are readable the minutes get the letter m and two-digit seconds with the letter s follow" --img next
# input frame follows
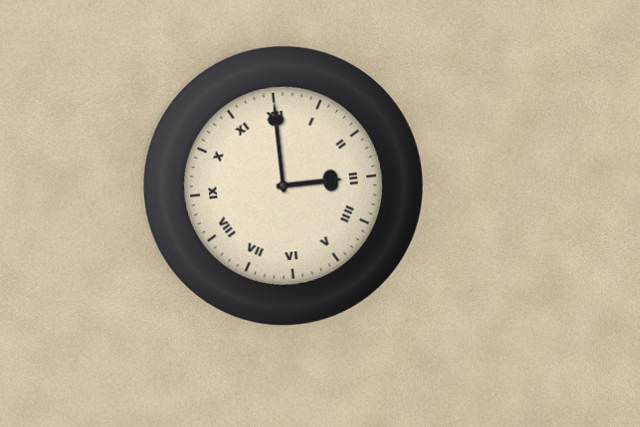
3h00
